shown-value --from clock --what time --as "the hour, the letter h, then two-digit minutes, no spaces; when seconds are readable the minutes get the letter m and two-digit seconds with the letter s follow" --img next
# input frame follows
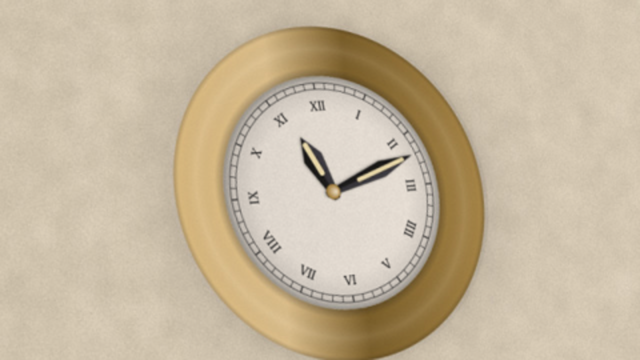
11h12
